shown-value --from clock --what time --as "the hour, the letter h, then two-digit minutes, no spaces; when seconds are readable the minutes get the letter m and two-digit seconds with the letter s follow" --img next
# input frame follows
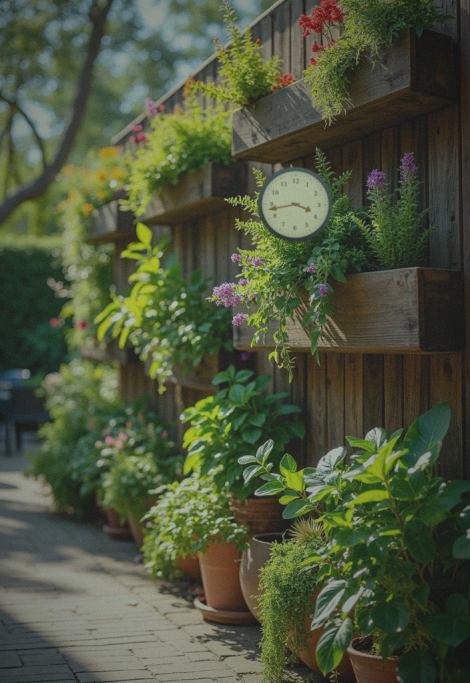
3h43
